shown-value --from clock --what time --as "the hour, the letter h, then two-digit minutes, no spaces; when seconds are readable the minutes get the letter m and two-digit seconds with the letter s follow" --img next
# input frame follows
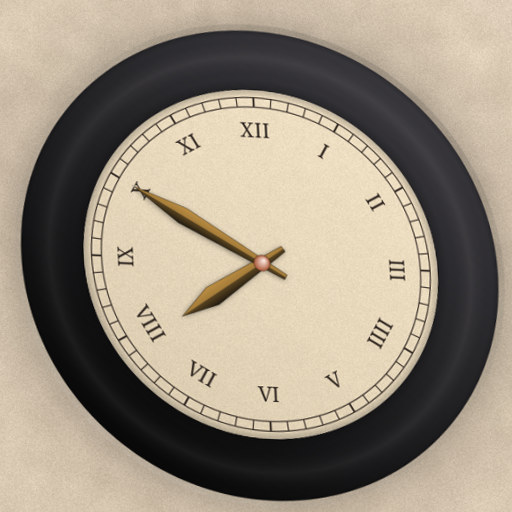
7h50
